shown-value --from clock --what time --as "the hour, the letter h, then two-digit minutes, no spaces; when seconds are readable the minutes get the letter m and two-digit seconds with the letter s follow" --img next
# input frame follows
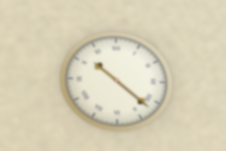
10h22
